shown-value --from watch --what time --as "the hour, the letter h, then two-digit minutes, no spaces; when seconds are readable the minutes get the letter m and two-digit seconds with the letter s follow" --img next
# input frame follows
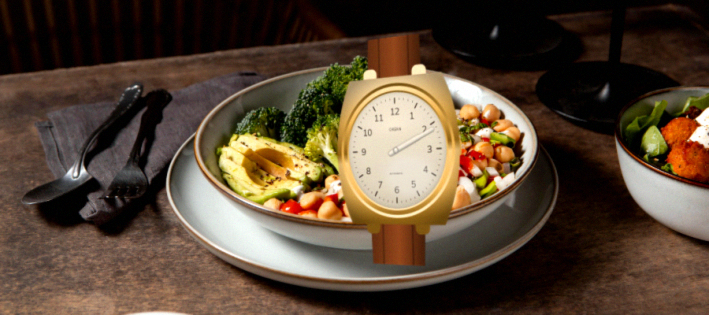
2h11
